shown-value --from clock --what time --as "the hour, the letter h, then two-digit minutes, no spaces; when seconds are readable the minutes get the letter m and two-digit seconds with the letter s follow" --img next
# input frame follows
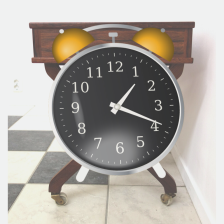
1h19
